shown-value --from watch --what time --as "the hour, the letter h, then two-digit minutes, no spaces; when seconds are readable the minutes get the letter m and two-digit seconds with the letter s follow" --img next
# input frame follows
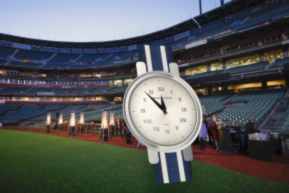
11h53
